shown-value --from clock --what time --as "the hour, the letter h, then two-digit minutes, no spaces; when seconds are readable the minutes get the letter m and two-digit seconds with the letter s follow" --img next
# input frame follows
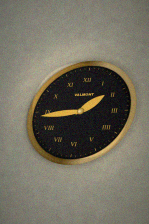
1h44
